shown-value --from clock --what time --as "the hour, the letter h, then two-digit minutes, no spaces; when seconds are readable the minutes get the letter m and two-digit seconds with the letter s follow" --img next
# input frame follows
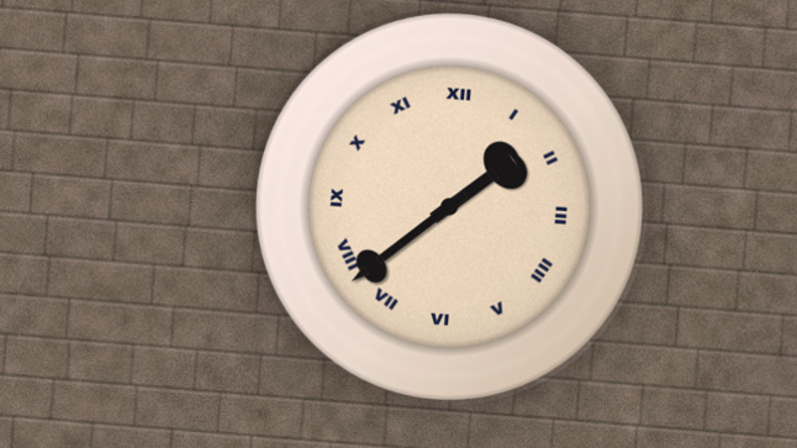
1h38
